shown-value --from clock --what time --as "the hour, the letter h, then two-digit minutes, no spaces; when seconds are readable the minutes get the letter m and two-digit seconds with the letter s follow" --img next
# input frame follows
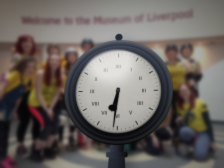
6h31
